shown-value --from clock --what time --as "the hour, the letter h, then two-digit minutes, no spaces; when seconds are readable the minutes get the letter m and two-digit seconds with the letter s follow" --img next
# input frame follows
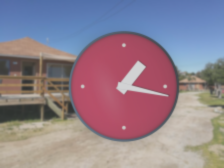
1h17
